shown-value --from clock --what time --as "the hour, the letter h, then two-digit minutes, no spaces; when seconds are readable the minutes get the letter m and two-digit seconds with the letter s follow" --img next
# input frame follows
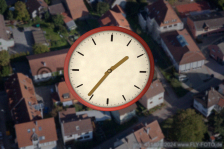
1h36
